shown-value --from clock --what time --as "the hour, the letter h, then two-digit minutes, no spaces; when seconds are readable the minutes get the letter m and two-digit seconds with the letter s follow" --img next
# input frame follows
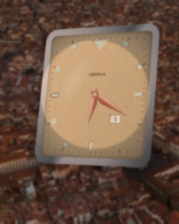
6h20
